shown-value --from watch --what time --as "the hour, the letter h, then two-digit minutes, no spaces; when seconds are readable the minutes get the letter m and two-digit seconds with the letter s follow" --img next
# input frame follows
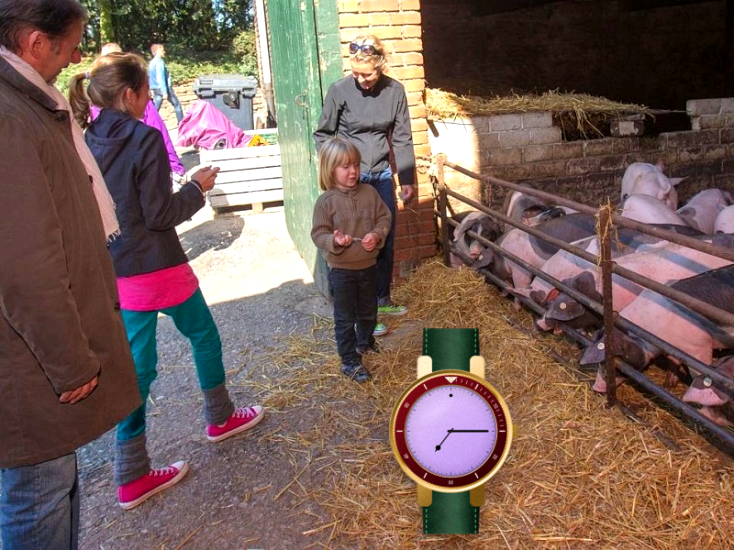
7h15
